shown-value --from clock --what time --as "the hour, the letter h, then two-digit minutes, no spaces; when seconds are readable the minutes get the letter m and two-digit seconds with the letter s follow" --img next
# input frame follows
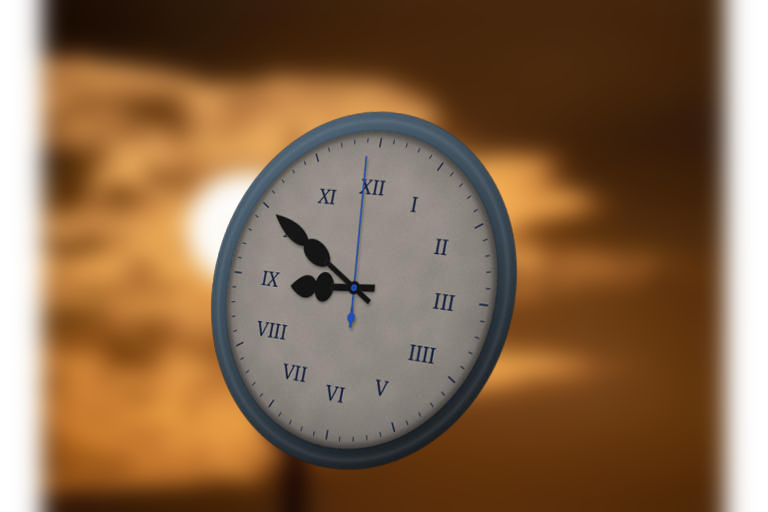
8h49m59s
